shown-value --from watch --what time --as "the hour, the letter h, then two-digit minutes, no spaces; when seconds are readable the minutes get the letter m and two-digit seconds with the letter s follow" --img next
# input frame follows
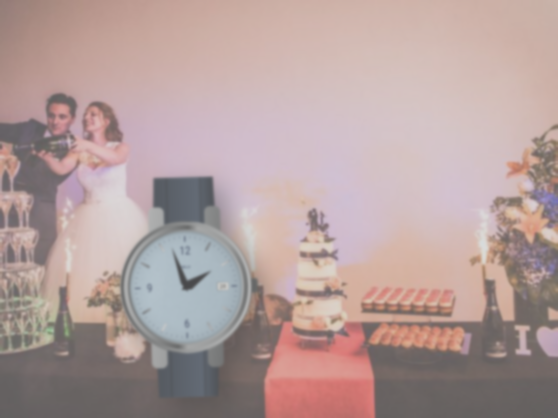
1h57
